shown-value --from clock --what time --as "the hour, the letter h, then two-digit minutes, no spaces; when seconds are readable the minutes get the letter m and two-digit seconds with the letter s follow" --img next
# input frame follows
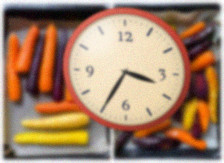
3h35
